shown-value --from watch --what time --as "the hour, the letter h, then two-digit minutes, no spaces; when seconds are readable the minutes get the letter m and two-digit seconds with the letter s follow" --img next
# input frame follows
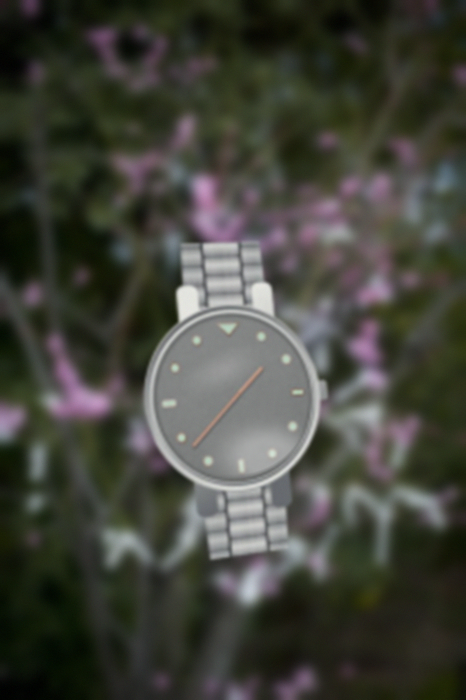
1h38
